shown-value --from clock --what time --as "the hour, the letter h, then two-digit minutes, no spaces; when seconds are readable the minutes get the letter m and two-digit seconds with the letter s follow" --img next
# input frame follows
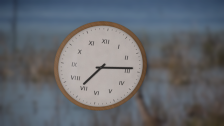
7h14
